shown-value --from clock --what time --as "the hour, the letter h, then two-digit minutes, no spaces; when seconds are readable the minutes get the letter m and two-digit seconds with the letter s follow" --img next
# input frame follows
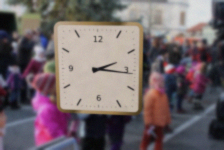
2h16
